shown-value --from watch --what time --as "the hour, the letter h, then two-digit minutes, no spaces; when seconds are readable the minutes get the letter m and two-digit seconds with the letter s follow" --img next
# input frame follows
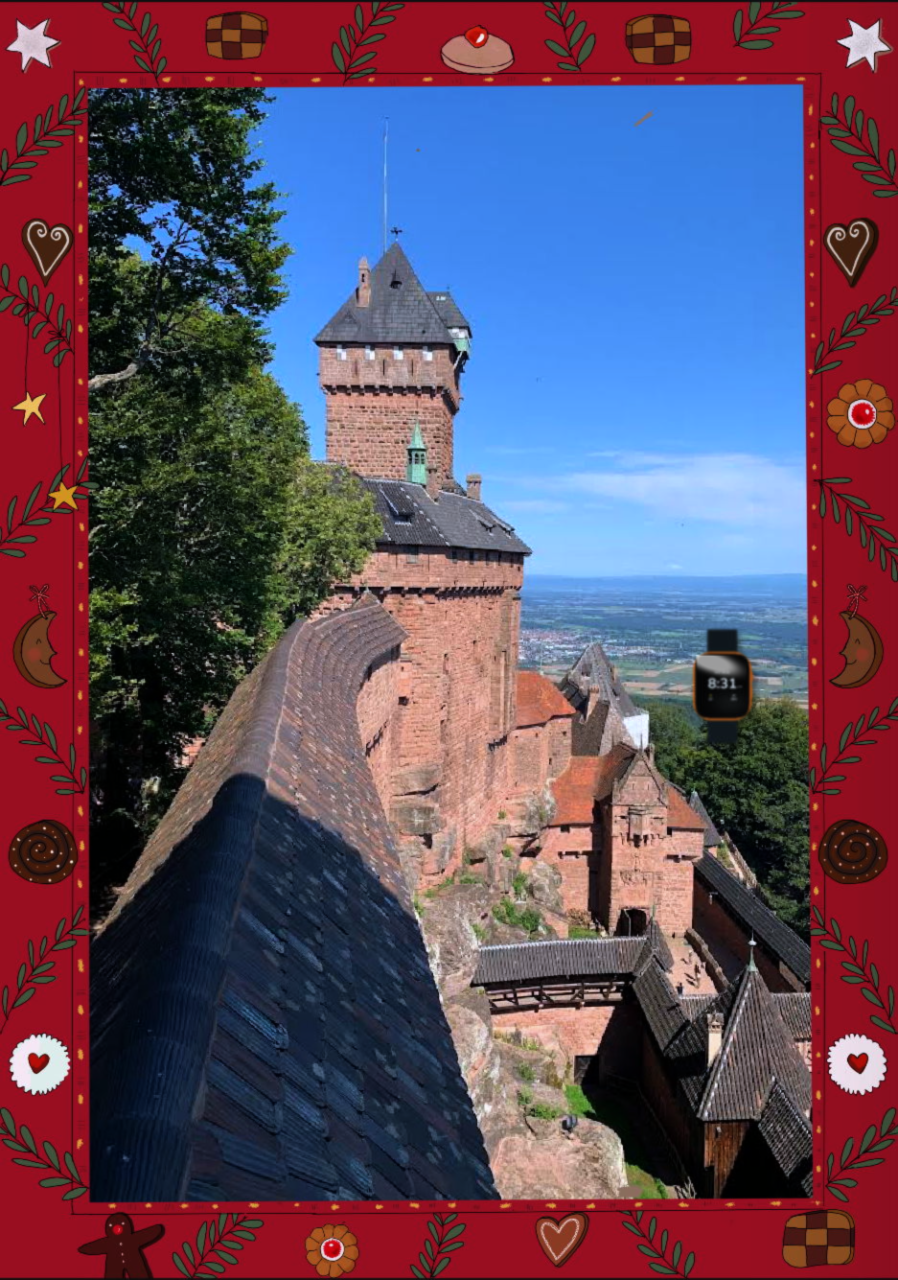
8h31
